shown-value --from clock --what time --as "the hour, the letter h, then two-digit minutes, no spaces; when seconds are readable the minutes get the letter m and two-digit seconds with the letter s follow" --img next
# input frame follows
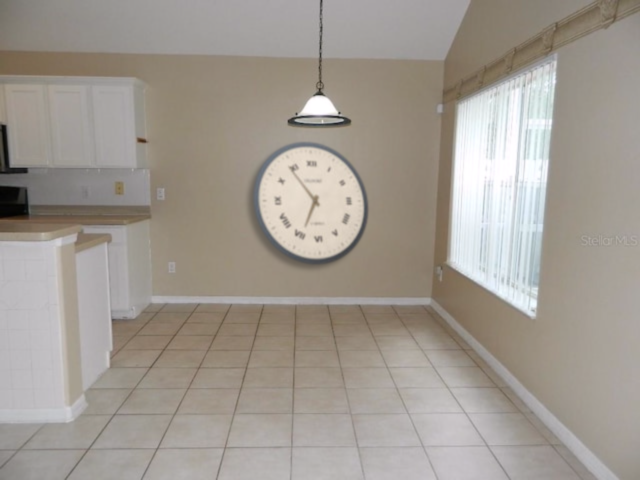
6h54
